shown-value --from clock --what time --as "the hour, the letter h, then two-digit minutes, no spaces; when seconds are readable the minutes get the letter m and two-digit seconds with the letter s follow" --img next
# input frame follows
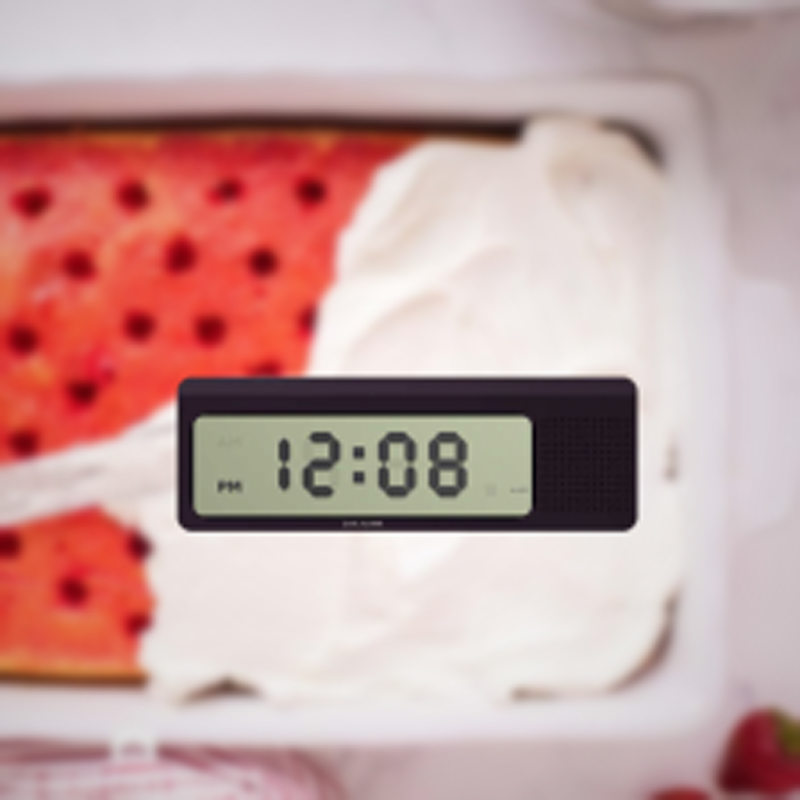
12h08
